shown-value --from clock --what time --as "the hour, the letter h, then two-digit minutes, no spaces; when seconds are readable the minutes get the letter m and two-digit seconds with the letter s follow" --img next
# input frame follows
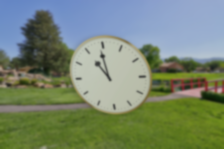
10h59
